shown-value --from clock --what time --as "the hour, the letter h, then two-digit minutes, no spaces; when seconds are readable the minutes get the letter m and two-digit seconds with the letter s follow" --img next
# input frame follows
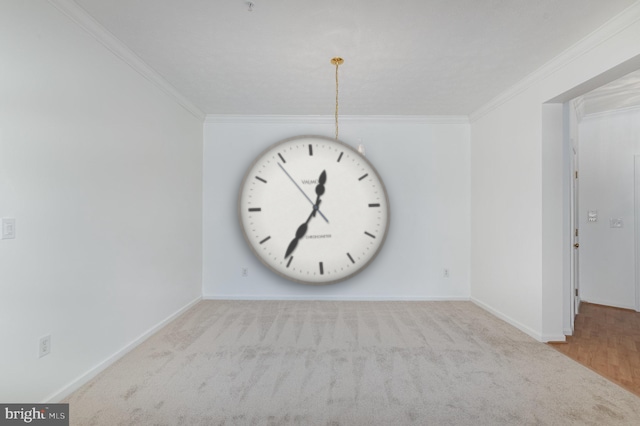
12h35m54s
